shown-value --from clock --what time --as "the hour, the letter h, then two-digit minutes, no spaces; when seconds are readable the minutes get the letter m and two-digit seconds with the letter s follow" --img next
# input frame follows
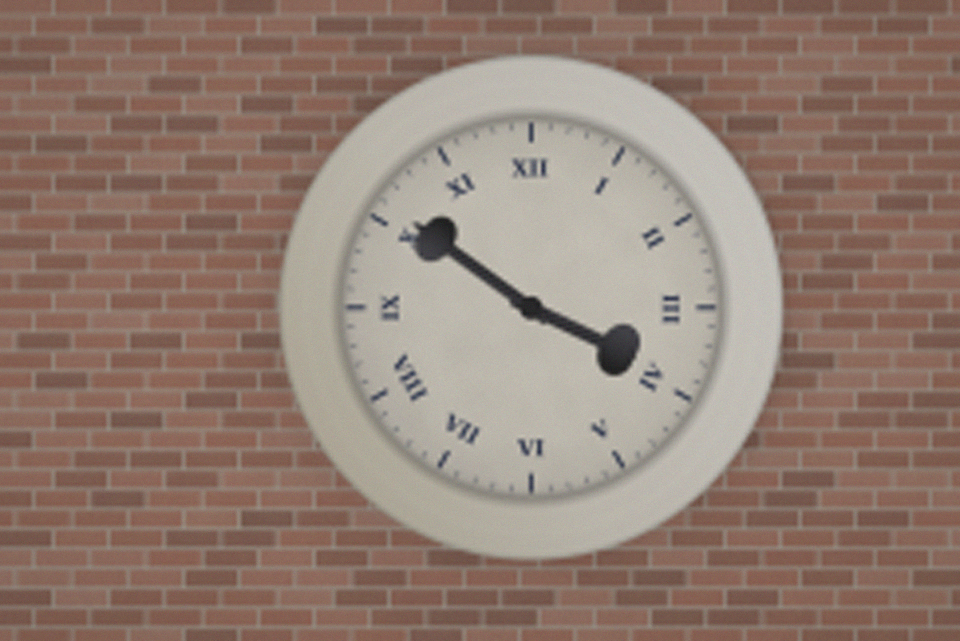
3h51
